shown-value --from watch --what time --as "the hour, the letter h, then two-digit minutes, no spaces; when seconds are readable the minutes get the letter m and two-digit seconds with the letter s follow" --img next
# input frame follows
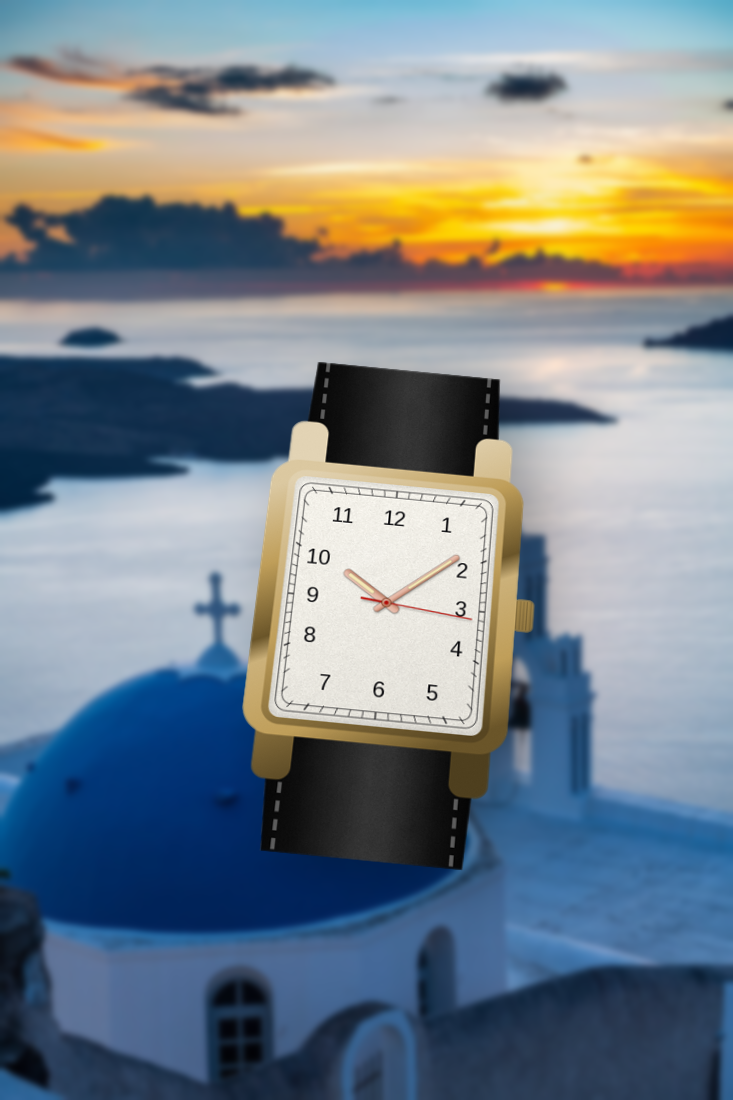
10h08m16s
